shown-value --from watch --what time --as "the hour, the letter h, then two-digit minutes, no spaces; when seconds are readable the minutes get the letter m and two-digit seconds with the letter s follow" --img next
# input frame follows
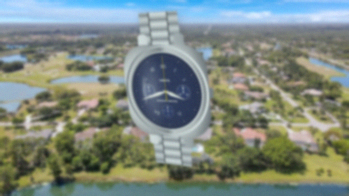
3h42
